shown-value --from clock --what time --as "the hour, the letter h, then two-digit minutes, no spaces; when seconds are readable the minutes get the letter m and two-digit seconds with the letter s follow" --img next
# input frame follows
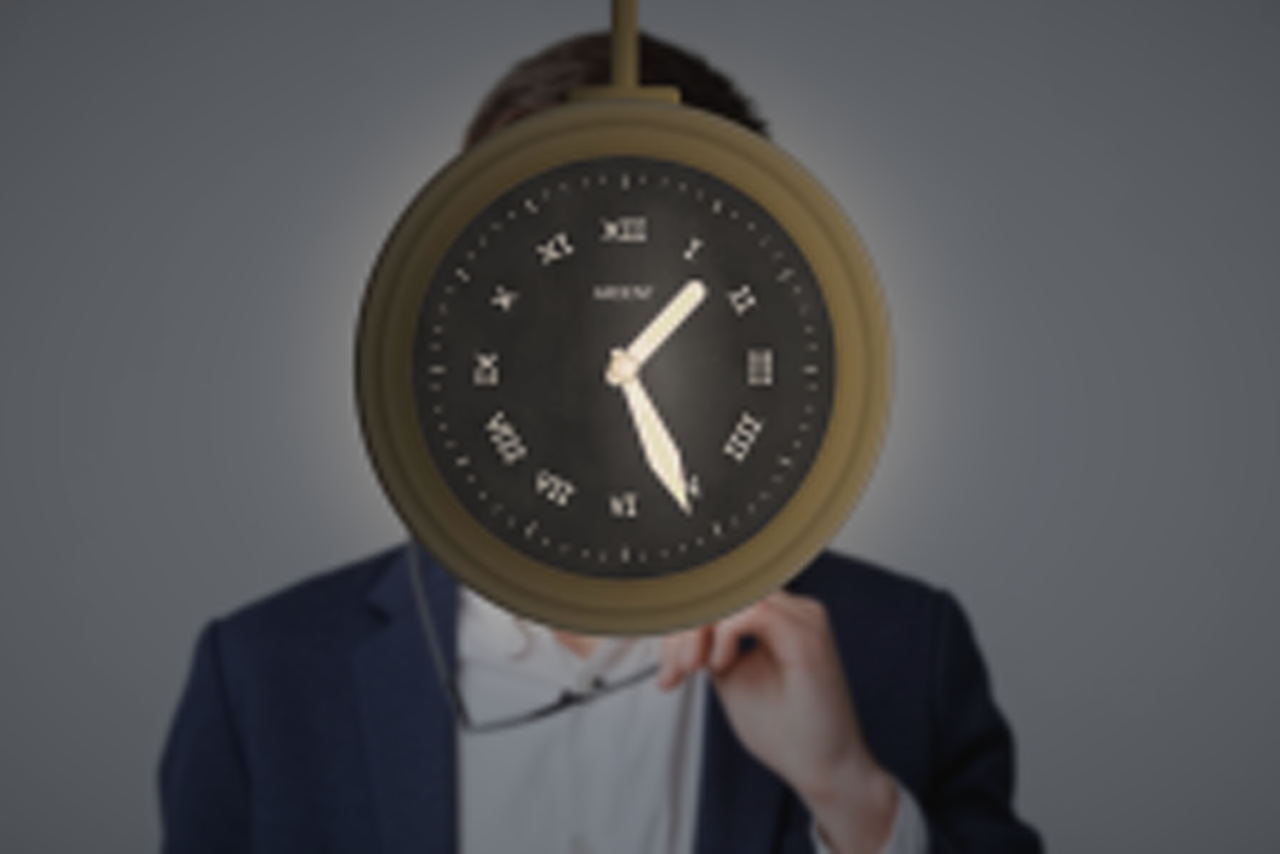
1h26
